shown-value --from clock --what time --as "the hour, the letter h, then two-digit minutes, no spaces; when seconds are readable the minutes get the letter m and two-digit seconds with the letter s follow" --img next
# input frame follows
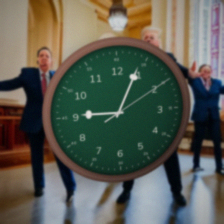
9h04m10s
